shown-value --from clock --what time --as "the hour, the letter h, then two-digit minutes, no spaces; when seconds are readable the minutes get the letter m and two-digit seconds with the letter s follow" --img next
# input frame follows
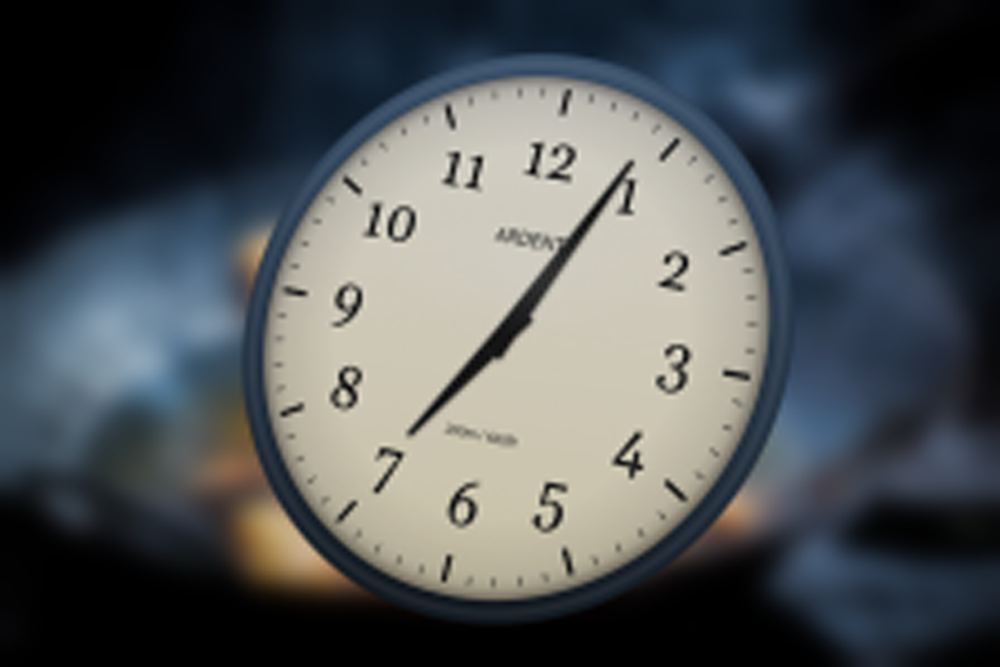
7h04
